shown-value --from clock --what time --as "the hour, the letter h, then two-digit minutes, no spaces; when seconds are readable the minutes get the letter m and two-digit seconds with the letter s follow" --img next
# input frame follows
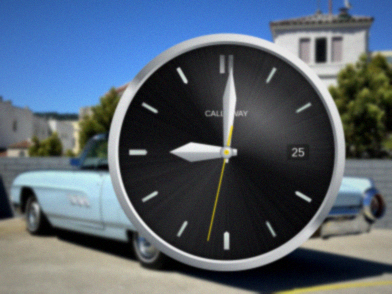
9h00m32s
